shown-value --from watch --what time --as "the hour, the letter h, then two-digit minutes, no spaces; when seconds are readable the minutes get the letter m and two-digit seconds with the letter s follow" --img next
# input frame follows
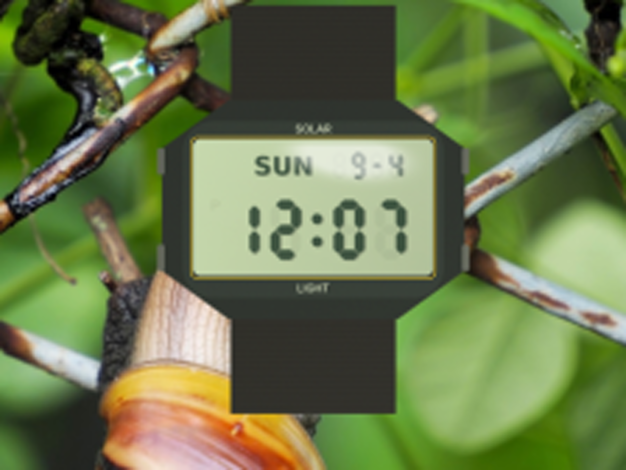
12h07
